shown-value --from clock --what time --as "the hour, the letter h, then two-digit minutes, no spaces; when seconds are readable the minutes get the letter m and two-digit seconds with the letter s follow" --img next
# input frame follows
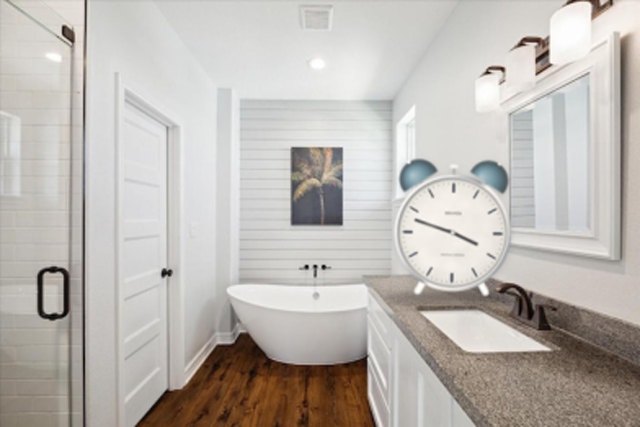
3h48
